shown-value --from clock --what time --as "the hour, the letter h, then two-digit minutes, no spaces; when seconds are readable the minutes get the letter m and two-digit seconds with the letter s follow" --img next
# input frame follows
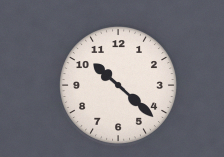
10h22
